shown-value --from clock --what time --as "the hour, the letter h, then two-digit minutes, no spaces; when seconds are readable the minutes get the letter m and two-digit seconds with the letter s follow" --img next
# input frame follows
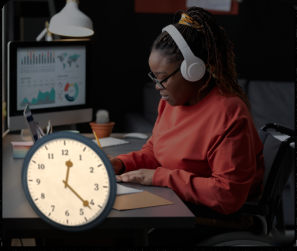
12h22
